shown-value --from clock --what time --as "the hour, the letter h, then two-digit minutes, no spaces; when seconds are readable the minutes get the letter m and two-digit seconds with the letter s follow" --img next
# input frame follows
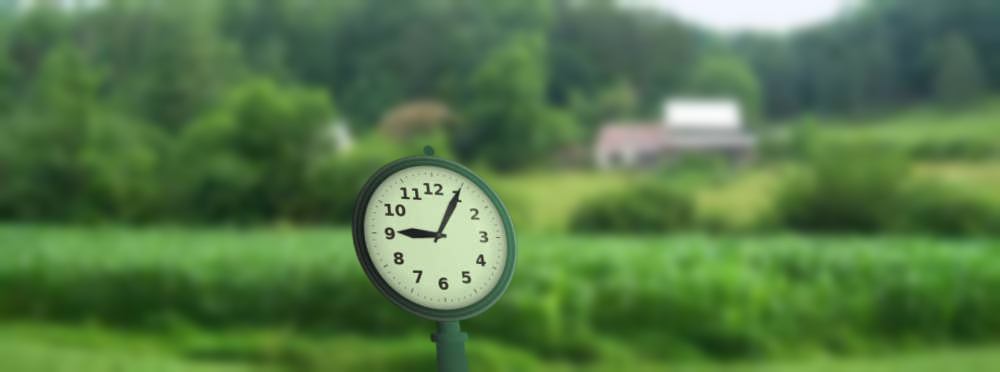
9h05
